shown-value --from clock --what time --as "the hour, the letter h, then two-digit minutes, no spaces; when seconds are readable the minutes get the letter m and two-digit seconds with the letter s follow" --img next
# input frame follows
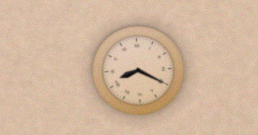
8h20
